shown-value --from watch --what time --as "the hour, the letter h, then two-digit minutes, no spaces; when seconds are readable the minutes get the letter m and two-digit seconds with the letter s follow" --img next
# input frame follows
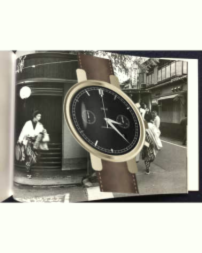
3h23
